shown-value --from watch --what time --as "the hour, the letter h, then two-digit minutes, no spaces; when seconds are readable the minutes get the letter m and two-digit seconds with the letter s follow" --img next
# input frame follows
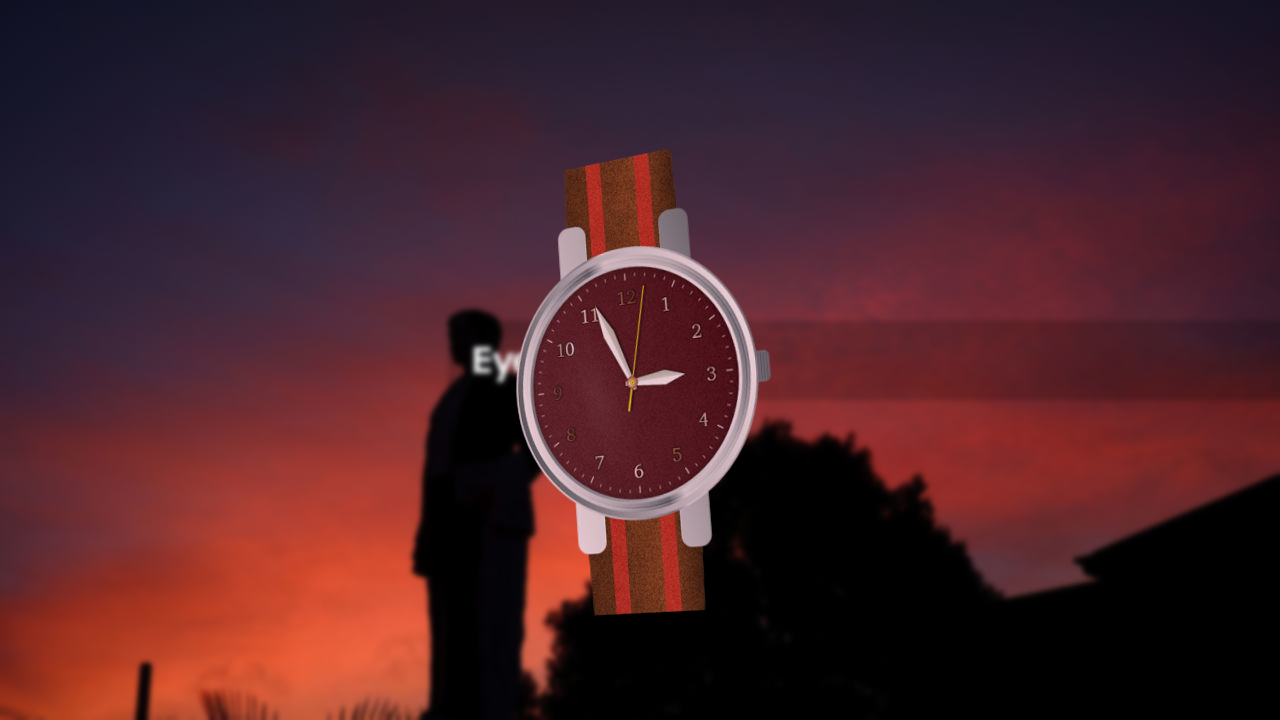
2h56m02s
